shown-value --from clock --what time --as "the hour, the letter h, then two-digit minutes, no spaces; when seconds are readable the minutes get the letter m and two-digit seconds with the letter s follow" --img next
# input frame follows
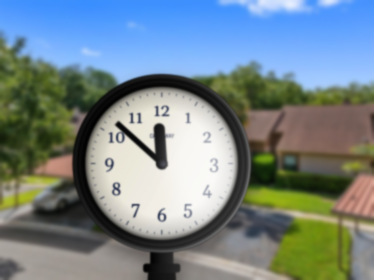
11h52
